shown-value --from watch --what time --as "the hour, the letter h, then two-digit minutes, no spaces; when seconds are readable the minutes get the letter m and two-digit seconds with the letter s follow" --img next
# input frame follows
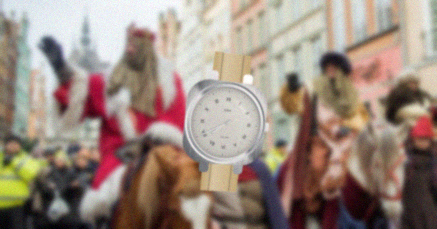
7h40
